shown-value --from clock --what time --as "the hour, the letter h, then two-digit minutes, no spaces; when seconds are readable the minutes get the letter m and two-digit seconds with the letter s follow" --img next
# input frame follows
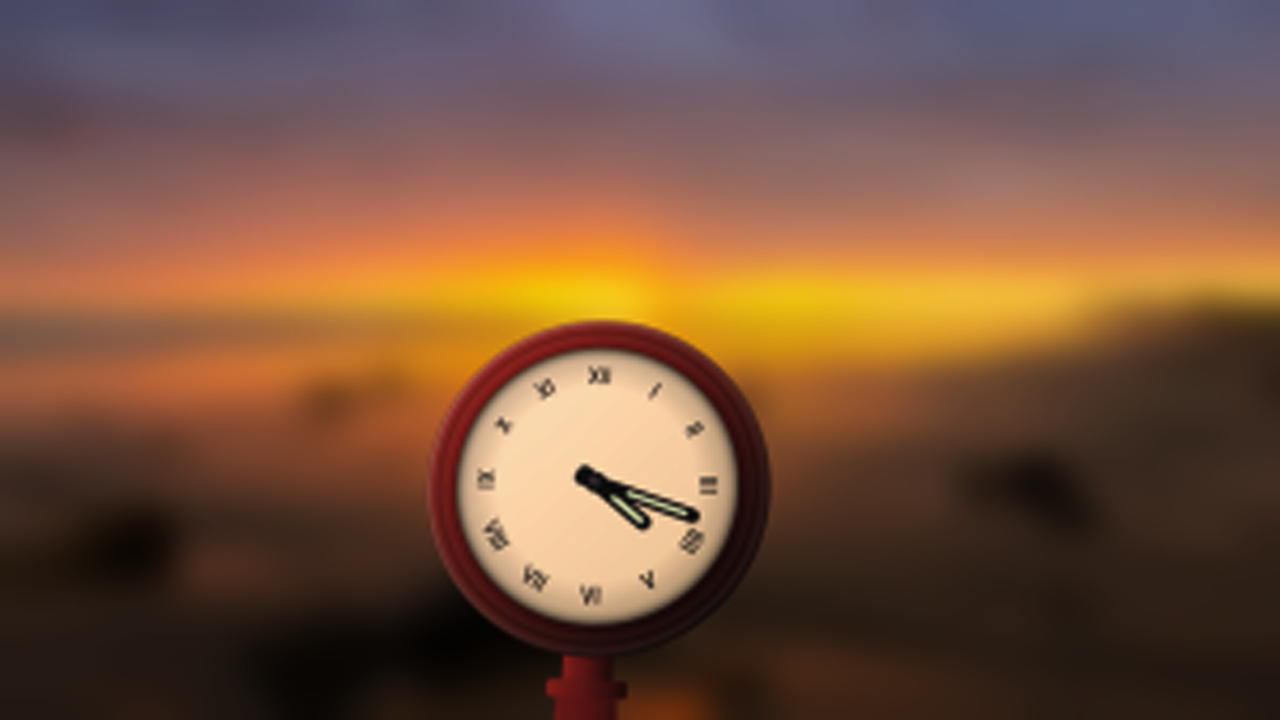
4h18
